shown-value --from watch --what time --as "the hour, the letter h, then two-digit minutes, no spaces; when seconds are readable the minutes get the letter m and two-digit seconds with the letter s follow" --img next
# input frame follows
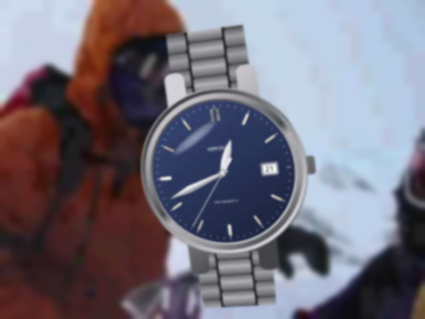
12h41m36s
